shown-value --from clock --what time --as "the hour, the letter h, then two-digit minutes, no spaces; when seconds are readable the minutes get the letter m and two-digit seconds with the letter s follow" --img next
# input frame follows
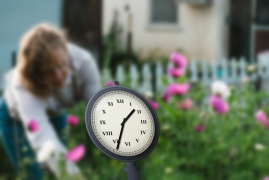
1h34
